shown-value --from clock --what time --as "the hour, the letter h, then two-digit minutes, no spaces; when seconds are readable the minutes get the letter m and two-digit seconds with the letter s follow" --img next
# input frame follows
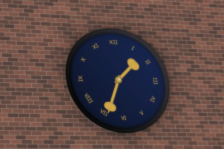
1h34
